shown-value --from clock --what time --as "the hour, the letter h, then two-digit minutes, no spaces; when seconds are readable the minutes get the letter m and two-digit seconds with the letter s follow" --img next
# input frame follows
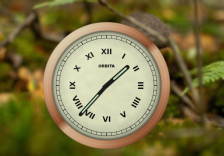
1h37
